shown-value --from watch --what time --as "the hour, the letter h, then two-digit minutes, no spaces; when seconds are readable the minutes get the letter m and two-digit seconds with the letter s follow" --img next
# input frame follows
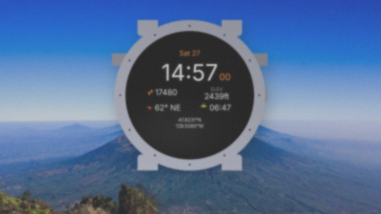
14h57
